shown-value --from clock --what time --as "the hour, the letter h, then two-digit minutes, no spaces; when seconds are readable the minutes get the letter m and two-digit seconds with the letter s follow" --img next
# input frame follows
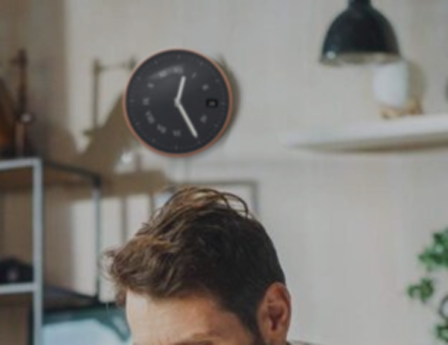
12h25
